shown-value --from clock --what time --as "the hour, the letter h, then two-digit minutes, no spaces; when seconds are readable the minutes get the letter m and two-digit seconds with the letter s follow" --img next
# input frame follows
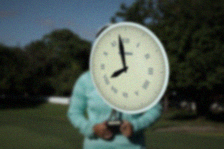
7h58
